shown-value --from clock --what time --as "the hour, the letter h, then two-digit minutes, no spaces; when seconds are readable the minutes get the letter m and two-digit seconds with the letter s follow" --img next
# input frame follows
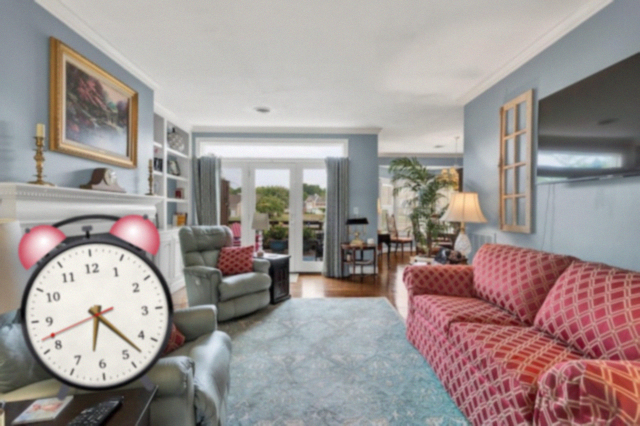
6h22m42s
